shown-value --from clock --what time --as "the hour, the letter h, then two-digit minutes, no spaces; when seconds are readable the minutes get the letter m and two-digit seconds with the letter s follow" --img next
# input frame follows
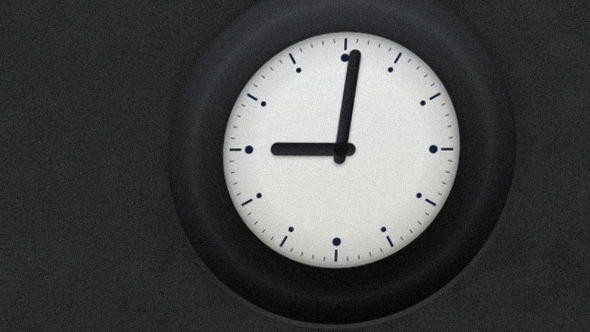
9h01
